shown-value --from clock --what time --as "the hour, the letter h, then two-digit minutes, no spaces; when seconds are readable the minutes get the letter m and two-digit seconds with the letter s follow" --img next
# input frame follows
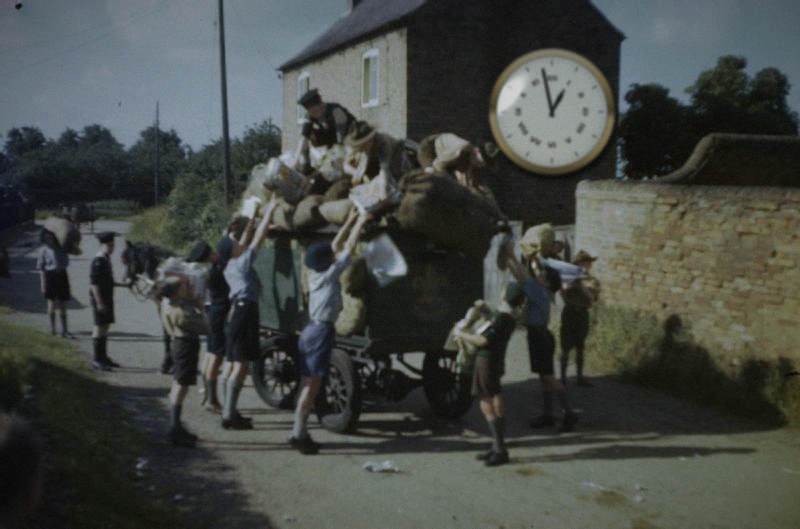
12h58
